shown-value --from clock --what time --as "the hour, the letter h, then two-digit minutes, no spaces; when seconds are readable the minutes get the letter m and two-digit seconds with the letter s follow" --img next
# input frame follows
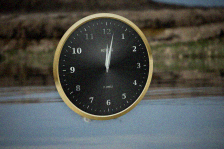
12h02
